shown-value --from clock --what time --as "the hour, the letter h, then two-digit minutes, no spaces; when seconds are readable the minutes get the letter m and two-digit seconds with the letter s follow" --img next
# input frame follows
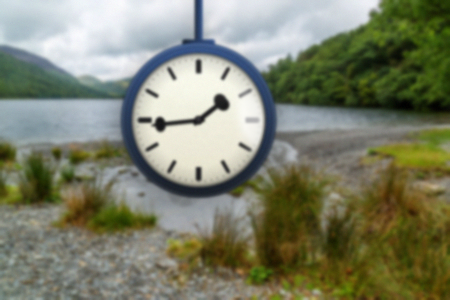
1h44
